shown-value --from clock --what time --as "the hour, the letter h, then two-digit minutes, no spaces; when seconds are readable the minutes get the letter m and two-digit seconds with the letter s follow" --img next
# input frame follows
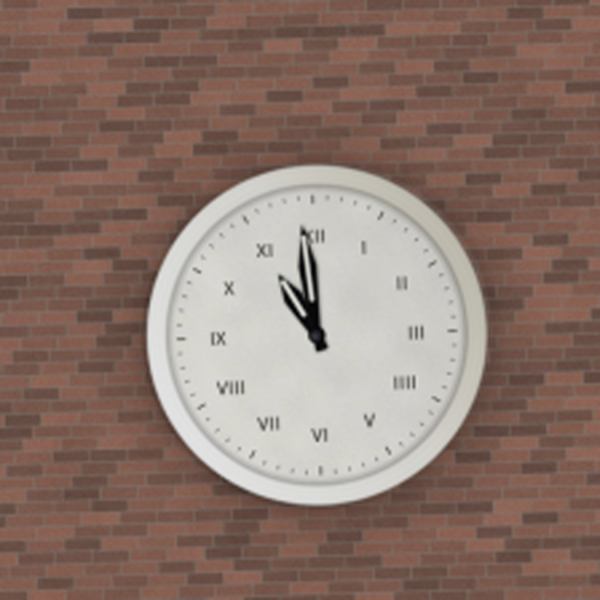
10h59
